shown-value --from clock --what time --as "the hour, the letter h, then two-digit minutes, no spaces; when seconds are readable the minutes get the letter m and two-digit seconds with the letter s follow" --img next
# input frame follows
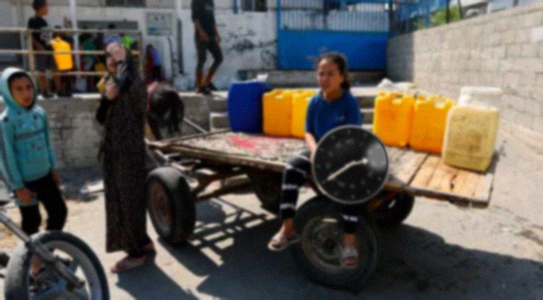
2h40
